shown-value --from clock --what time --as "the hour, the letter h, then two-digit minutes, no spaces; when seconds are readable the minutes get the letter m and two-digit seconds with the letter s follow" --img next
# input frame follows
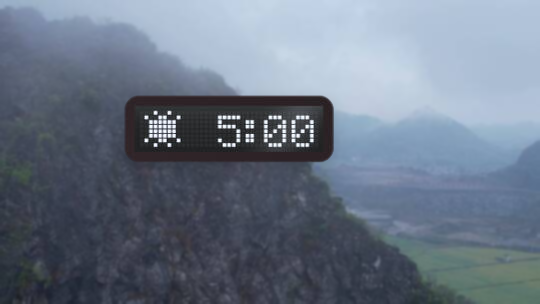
5h00
